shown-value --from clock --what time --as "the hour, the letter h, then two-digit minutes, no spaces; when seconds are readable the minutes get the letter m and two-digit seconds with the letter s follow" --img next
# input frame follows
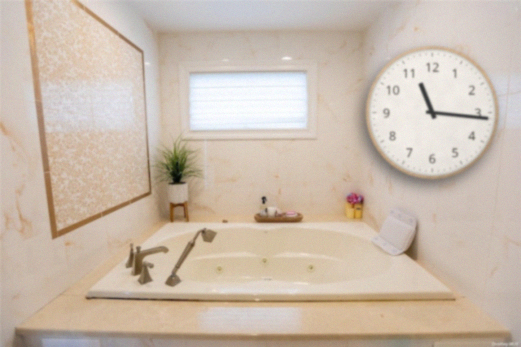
11h16
